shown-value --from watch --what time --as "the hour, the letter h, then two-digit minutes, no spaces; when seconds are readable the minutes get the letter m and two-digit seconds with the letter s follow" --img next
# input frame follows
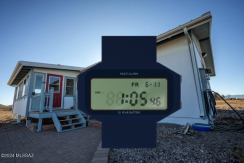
1h05m46s
